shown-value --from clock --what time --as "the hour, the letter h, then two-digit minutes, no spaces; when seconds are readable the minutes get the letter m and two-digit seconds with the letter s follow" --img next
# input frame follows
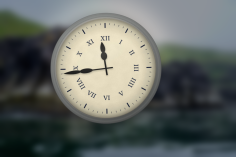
11h44
